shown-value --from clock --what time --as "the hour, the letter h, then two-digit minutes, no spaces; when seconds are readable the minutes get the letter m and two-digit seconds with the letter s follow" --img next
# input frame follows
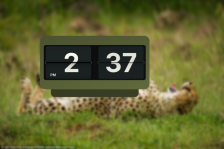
2h37
